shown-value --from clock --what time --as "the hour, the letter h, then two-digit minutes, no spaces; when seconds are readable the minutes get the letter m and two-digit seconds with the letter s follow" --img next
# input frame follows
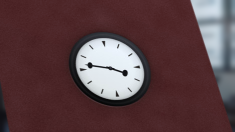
3h47
